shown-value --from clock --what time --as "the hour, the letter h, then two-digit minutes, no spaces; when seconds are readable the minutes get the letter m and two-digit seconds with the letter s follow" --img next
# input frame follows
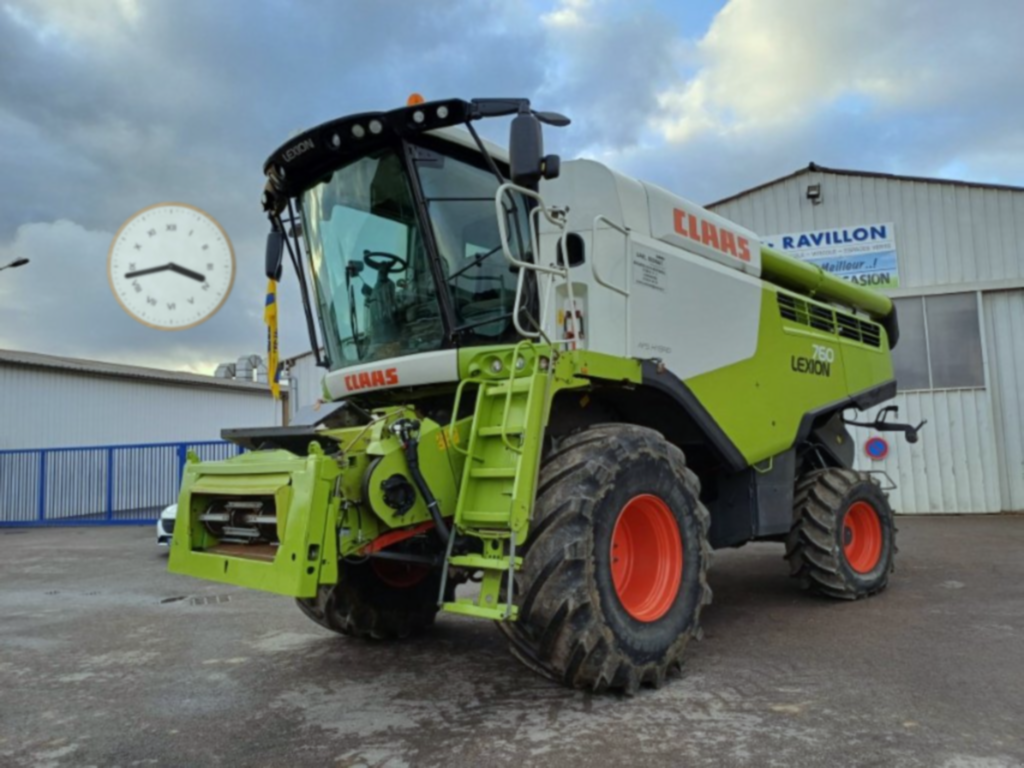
3h43
